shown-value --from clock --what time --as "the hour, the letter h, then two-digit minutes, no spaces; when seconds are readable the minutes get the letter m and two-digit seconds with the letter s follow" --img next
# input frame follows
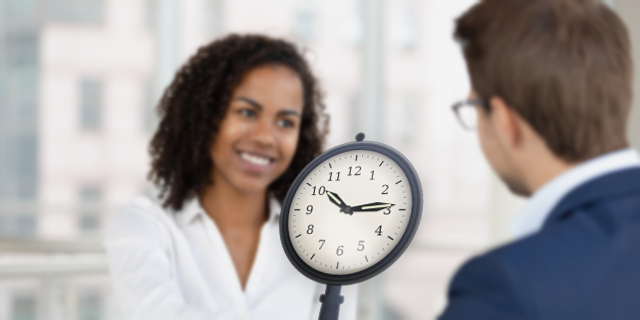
10h14
